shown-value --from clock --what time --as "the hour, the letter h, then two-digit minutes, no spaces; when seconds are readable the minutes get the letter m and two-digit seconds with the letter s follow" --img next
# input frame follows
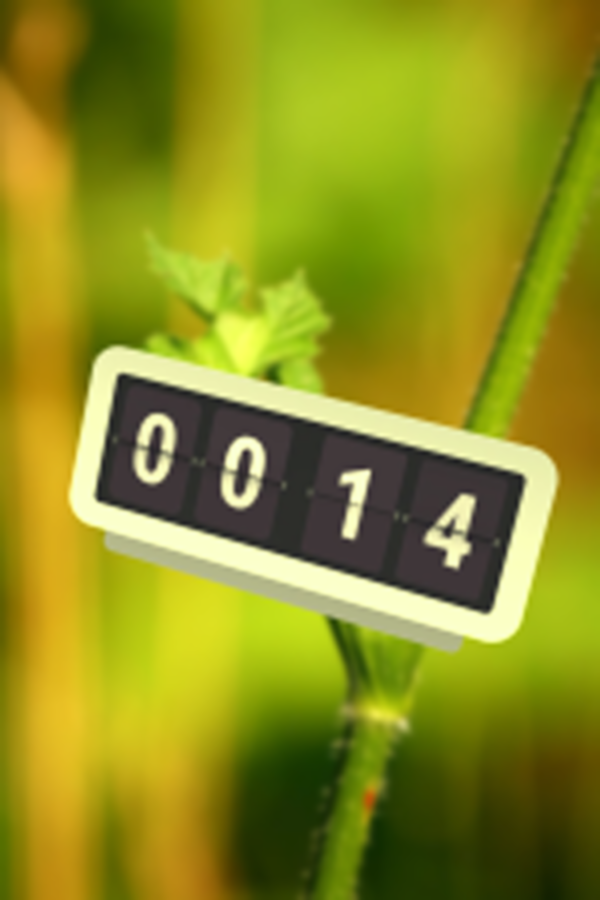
0h14
